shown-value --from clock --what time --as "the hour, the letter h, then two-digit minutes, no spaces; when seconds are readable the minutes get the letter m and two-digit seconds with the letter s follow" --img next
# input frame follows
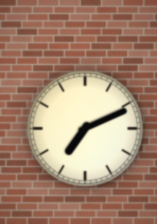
7h11
